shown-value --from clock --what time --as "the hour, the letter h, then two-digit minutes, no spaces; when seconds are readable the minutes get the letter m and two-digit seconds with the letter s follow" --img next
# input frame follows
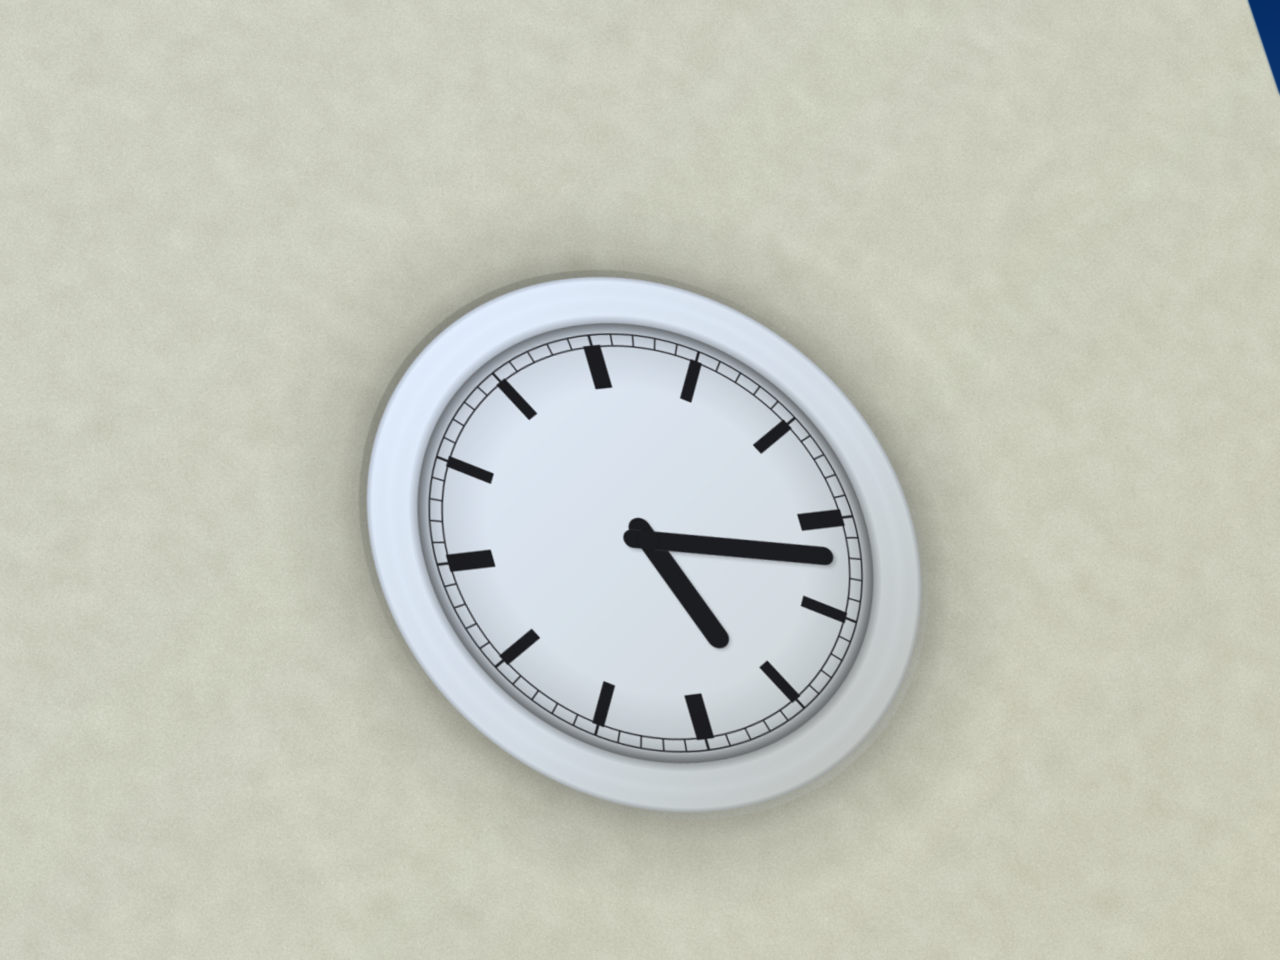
5h17
